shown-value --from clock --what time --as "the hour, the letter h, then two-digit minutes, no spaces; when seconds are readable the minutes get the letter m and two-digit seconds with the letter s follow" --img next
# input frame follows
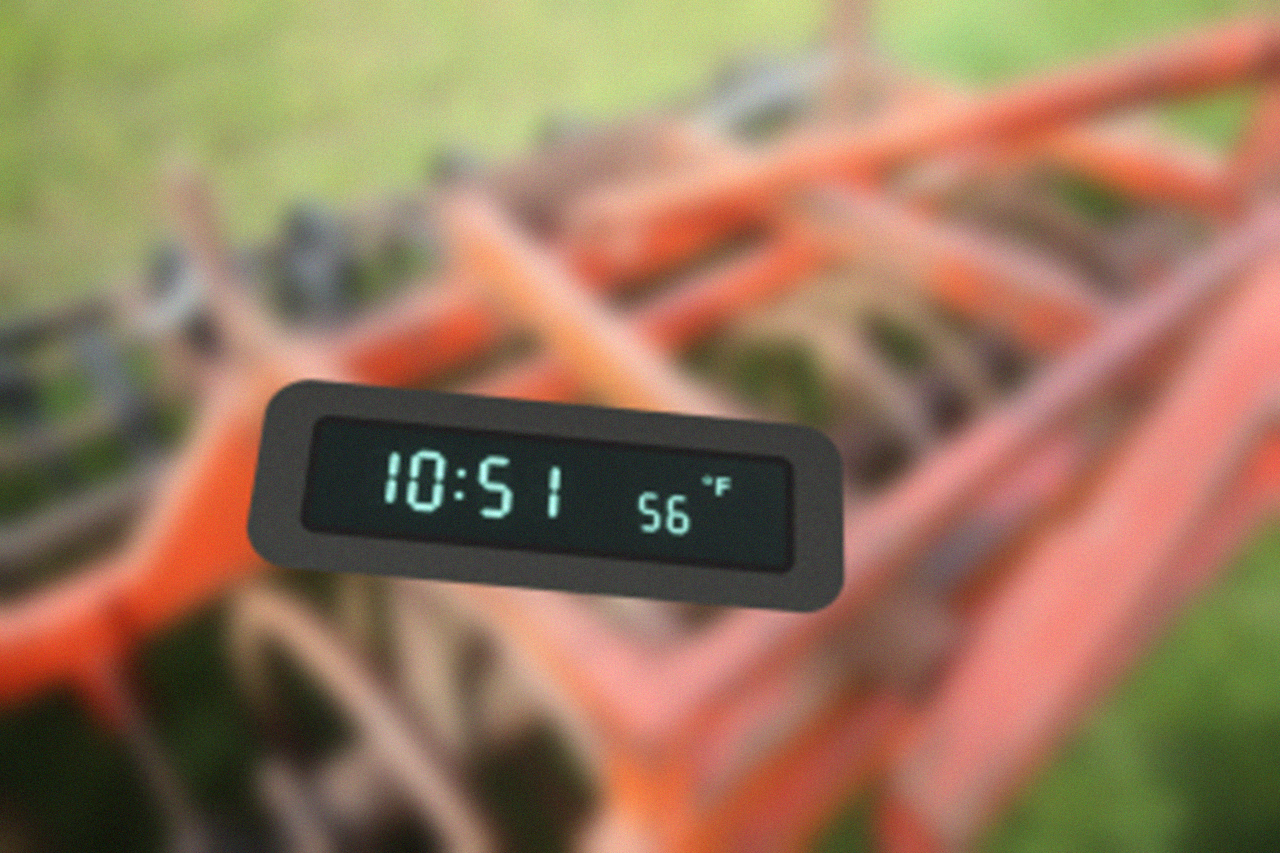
10h51
